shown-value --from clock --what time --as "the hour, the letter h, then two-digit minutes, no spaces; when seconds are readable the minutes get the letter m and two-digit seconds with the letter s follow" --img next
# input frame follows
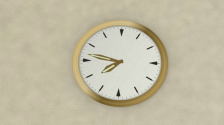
7h47
